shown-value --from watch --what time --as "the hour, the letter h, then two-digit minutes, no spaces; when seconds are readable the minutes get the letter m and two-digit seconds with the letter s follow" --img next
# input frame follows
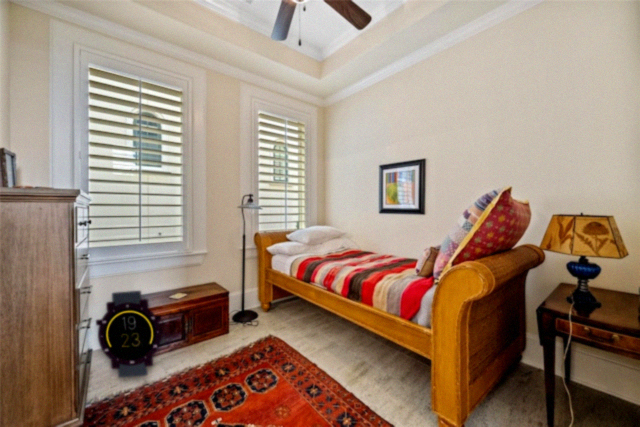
19h23
